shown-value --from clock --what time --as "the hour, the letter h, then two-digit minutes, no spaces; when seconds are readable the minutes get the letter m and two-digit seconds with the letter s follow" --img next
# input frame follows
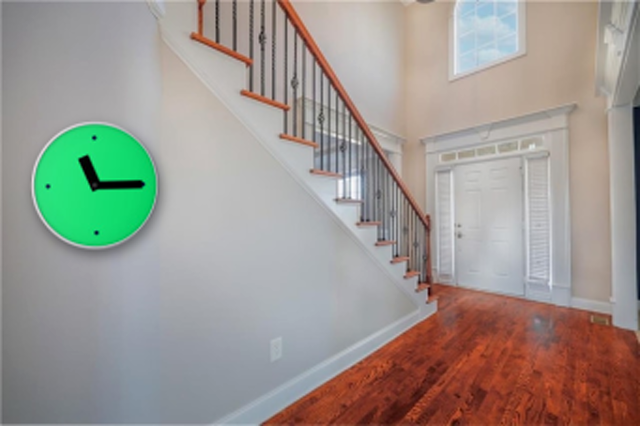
11h15
